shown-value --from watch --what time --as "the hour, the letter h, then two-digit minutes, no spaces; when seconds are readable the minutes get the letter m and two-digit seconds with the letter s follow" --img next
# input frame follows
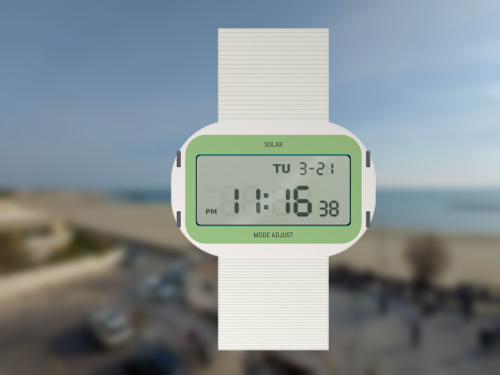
11h16m38s
